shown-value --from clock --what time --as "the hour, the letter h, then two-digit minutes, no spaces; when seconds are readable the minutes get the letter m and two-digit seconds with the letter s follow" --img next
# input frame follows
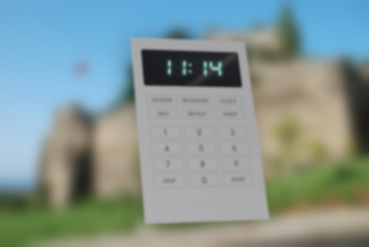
11h14
